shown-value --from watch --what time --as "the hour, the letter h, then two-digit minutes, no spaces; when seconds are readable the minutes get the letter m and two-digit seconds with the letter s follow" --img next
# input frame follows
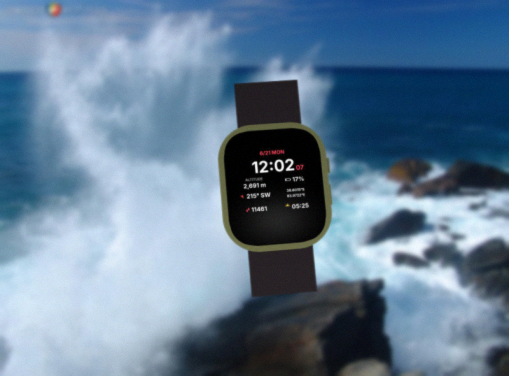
12h02
